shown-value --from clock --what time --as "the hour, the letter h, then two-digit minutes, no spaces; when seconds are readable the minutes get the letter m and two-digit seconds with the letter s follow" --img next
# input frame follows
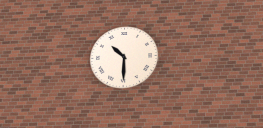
10h30
